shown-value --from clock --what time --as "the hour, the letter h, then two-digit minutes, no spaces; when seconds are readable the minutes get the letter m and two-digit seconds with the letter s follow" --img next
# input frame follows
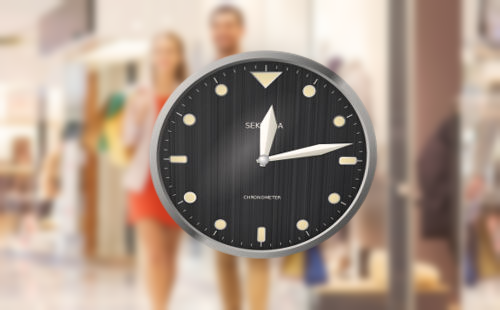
12h13
